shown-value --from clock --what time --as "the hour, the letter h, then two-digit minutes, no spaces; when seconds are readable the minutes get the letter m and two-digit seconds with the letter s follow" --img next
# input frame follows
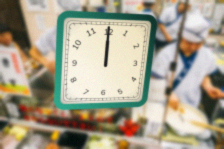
12h00
